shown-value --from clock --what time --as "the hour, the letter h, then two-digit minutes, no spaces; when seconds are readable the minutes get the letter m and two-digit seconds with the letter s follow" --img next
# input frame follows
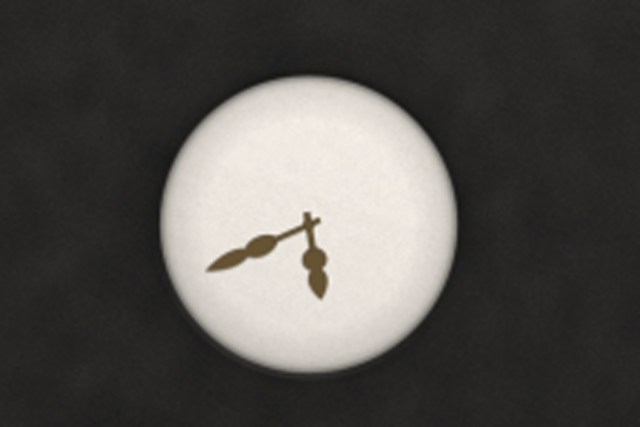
5h41
